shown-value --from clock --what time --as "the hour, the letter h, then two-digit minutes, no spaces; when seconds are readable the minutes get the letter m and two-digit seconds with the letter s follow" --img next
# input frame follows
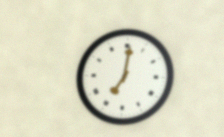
7h01
